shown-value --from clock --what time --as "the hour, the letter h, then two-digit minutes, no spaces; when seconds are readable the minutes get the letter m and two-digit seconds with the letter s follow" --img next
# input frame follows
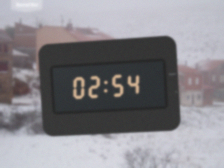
2h54
